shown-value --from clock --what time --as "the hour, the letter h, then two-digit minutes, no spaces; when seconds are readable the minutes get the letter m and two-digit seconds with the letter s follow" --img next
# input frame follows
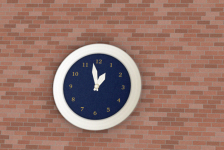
12h58
